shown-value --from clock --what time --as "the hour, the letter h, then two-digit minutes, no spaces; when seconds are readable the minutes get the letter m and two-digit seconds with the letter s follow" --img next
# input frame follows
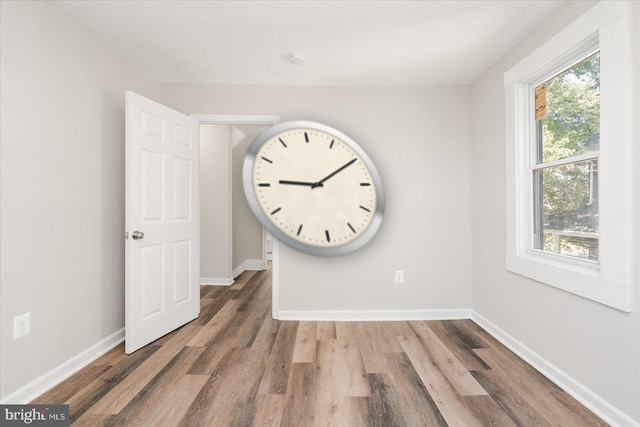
9h10
